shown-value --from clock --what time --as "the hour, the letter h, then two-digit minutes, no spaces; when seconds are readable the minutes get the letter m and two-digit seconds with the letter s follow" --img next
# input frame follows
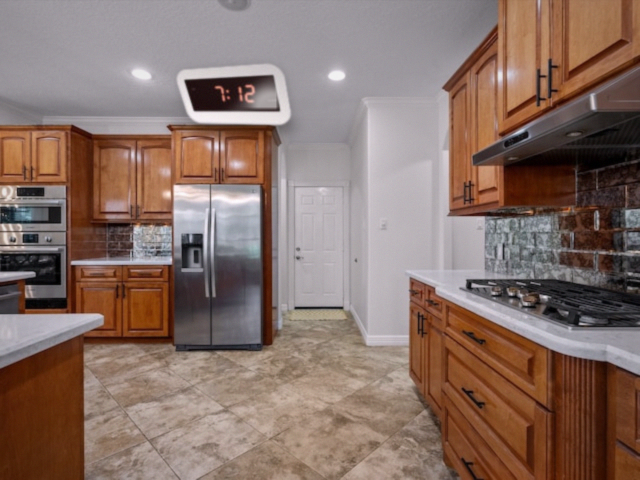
7h12
